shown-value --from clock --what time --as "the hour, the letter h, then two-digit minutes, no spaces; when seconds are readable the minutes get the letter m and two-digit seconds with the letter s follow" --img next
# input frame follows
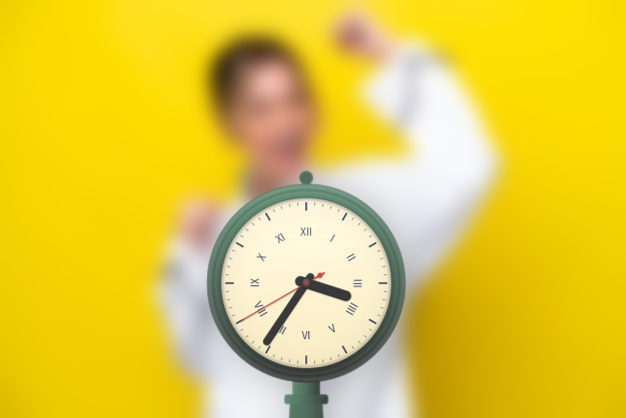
3h35m40s
